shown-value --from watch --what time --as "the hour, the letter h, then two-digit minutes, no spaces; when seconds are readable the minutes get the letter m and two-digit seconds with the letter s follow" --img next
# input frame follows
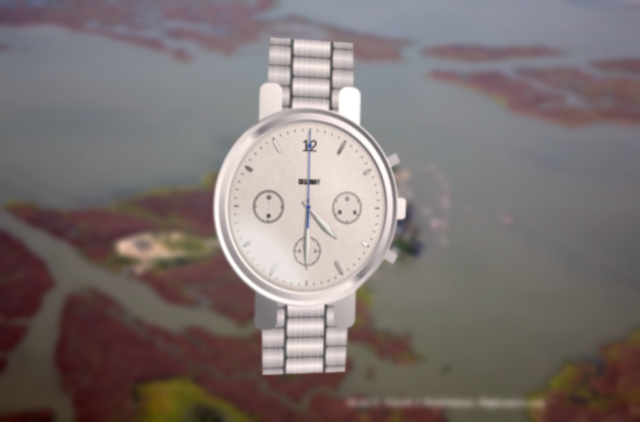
4h30
